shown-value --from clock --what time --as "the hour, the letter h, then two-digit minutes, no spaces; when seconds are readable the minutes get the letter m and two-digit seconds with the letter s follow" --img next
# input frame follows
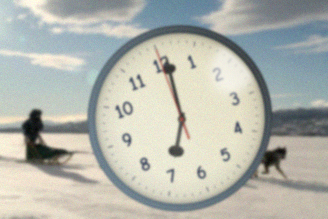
7h01m00s
